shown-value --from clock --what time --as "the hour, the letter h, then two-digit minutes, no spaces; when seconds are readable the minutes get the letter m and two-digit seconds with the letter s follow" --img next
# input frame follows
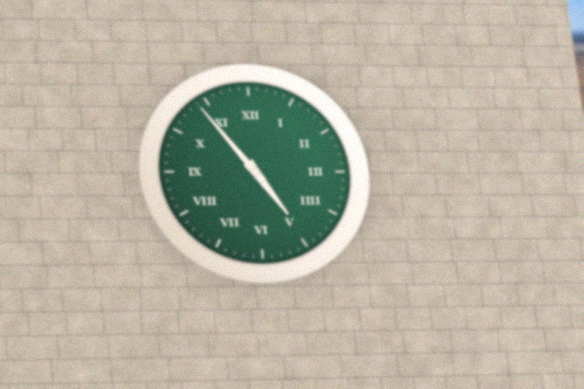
4h54
